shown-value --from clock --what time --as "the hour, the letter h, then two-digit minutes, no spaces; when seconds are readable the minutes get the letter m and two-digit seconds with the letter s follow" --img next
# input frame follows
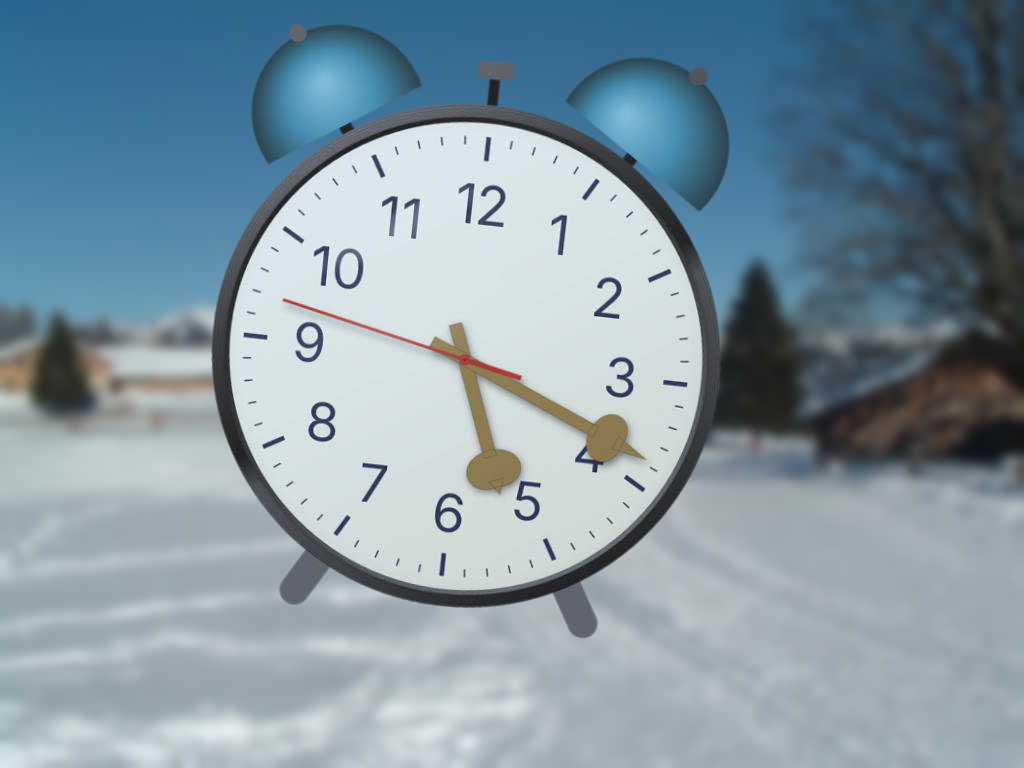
5h18m47s
